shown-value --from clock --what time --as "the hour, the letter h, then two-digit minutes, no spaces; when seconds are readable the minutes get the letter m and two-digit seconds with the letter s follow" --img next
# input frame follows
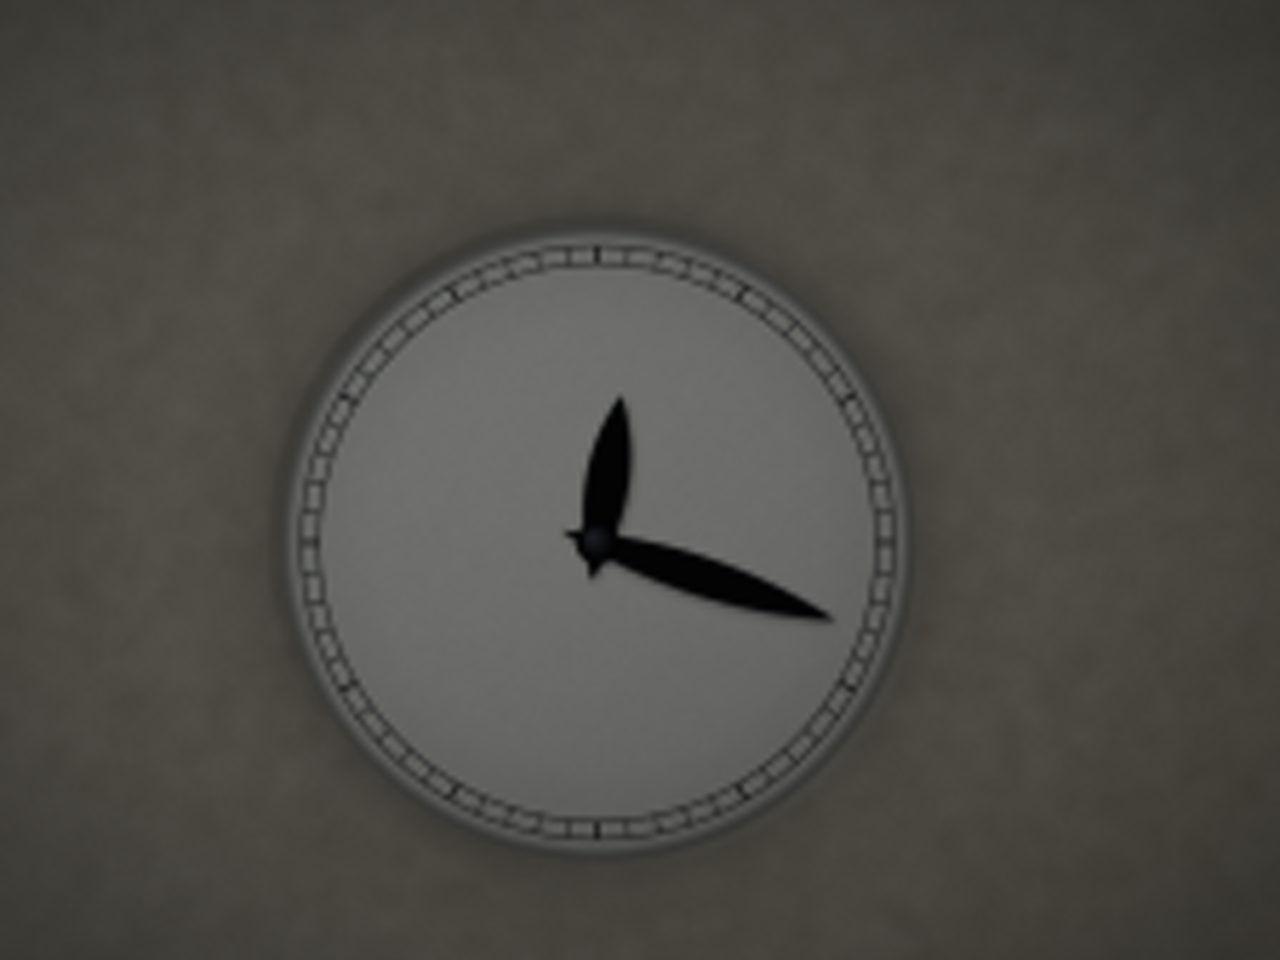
12h18
